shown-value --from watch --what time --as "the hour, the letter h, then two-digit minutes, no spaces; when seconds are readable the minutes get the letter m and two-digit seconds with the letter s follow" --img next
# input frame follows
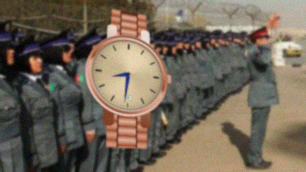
8h31
